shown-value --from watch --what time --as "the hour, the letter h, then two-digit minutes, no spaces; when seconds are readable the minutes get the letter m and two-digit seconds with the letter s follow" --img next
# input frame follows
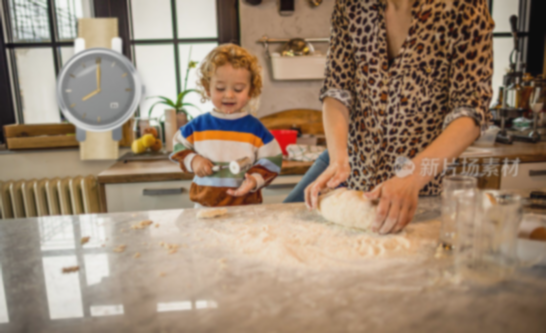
8h00
